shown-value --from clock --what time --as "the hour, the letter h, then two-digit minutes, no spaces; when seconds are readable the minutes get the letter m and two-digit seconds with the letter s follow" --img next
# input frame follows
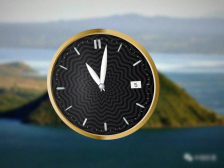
11h02
